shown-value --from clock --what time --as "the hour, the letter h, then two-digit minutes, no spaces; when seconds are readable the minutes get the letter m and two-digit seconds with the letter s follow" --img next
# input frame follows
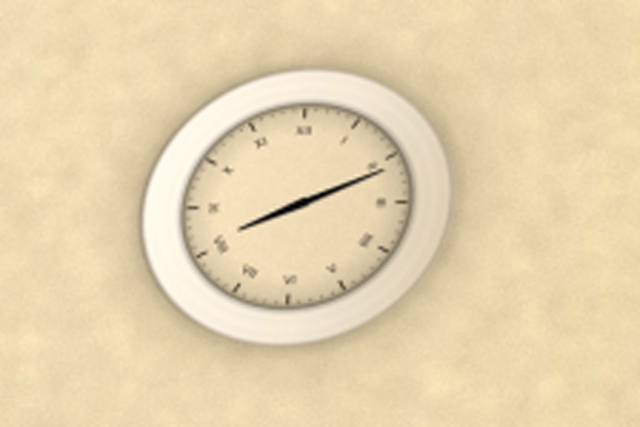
8h11
